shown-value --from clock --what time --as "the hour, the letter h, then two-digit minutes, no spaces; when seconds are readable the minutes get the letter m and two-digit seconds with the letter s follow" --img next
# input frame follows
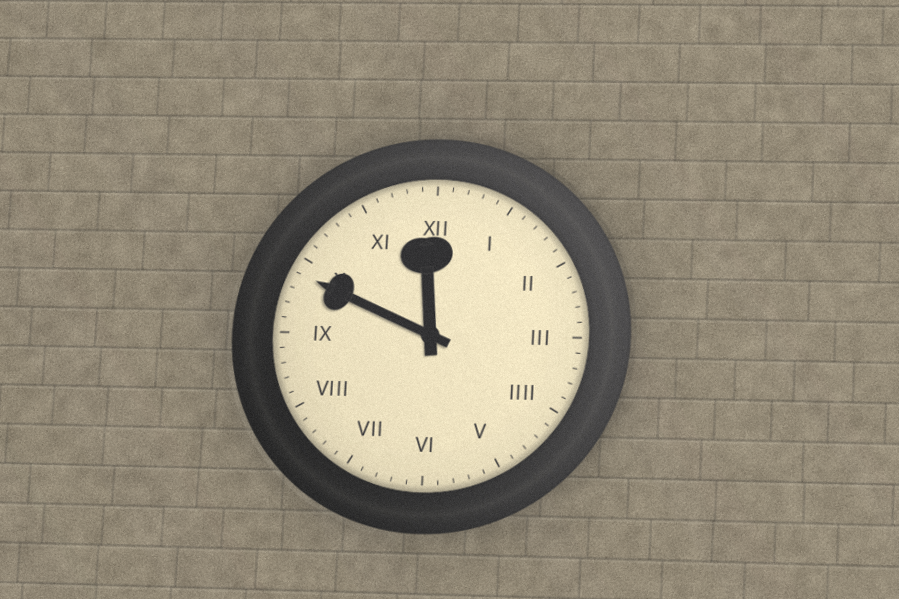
11h49
